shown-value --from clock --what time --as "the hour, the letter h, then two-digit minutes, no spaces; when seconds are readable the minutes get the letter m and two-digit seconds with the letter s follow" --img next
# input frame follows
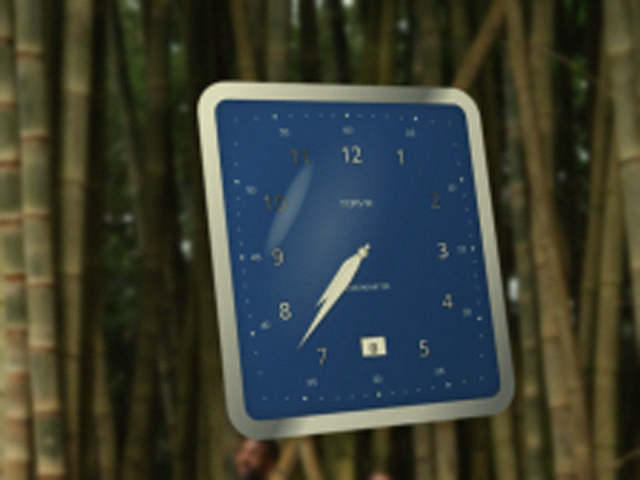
7h37
